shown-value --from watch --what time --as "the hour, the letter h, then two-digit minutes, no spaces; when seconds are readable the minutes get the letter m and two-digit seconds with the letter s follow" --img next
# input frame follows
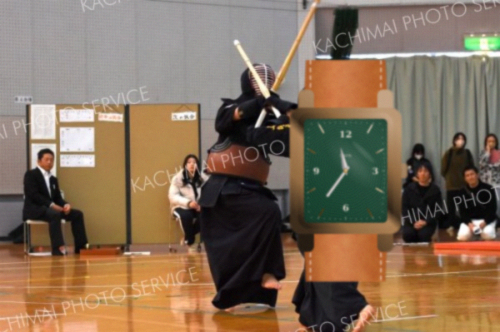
11h36
